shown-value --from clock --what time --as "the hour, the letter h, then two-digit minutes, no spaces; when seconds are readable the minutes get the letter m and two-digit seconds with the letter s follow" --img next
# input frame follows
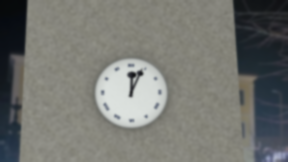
12h04
